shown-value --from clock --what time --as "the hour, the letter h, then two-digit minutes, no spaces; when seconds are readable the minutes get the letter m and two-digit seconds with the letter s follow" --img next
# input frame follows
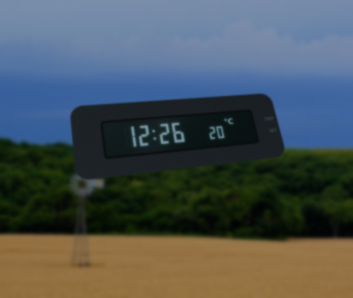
12h26
